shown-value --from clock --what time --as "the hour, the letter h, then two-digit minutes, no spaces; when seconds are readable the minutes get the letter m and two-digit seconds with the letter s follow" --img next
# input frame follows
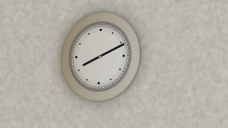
8h11
